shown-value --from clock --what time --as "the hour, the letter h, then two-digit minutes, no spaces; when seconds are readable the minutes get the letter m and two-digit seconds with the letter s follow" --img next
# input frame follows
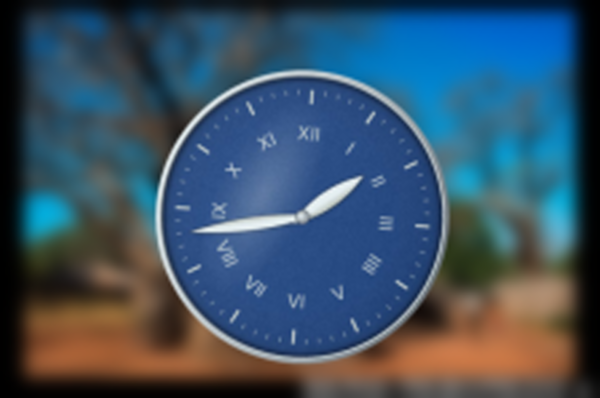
1h43
